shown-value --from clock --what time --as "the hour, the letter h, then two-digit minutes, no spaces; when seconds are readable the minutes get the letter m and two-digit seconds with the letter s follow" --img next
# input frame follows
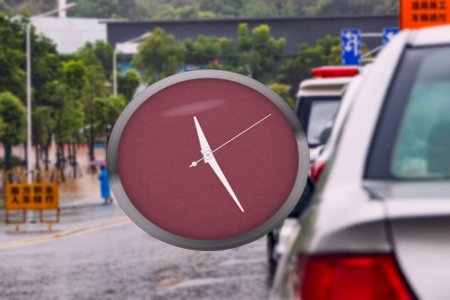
11h25m09s
